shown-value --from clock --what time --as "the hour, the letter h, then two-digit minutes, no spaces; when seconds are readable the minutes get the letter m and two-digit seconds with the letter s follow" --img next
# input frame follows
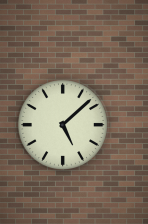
5h08
